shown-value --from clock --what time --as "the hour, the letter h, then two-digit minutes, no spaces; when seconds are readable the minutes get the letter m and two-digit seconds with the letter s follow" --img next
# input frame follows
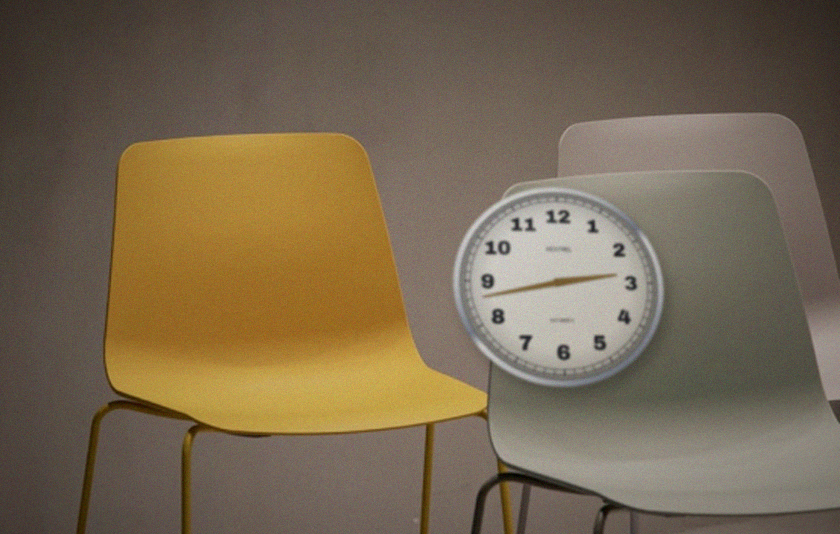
2h43
